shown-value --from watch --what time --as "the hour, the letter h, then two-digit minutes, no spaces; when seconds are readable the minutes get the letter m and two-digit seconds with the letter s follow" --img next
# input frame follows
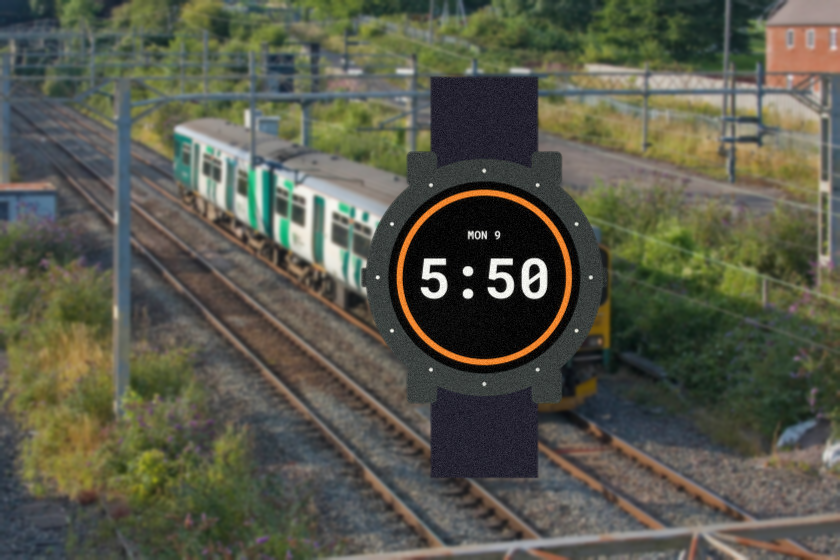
5h50
